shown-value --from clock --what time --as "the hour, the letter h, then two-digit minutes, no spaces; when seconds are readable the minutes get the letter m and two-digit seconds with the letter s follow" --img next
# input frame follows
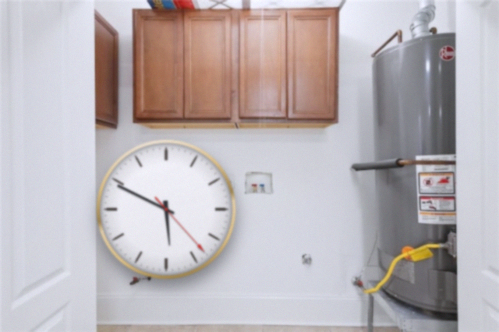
5h49m23s
